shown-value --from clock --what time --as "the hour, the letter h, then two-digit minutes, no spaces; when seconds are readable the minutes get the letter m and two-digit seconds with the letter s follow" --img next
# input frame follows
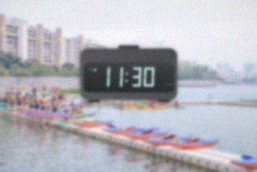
11h30
